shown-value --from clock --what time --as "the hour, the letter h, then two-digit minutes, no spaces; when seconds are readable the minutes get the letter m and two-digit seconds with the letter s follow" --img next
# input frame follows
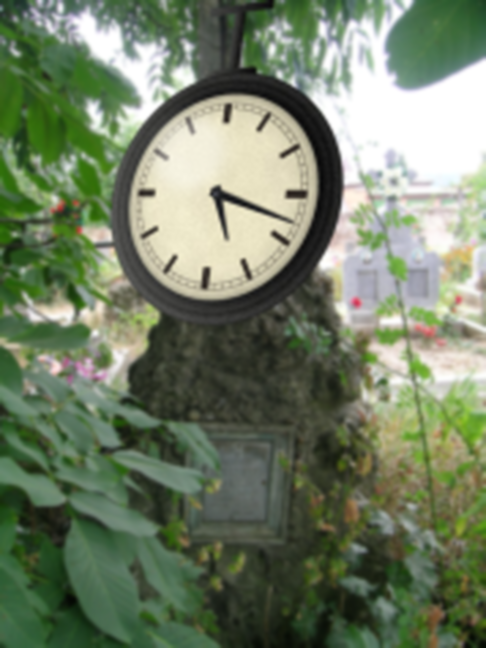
5h18
